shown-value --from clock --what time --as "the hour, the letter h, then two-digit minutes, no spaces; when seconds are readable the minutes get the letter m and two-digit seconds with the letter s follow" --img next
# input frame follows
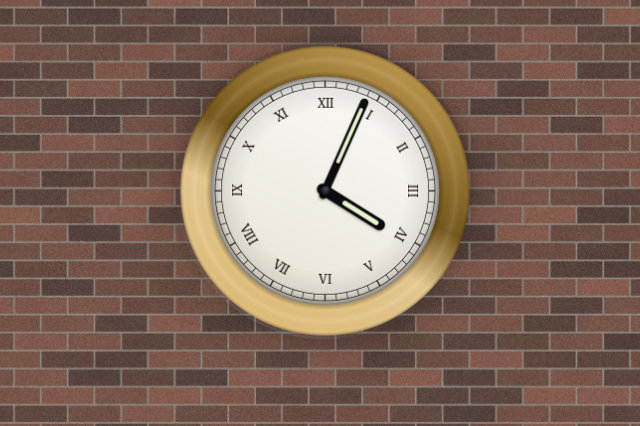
4h04
